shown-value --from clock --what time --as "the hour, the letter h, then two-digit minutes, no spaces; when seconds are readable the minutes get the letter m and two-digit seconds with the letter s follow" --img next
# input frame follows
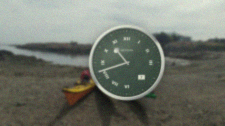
10h42
